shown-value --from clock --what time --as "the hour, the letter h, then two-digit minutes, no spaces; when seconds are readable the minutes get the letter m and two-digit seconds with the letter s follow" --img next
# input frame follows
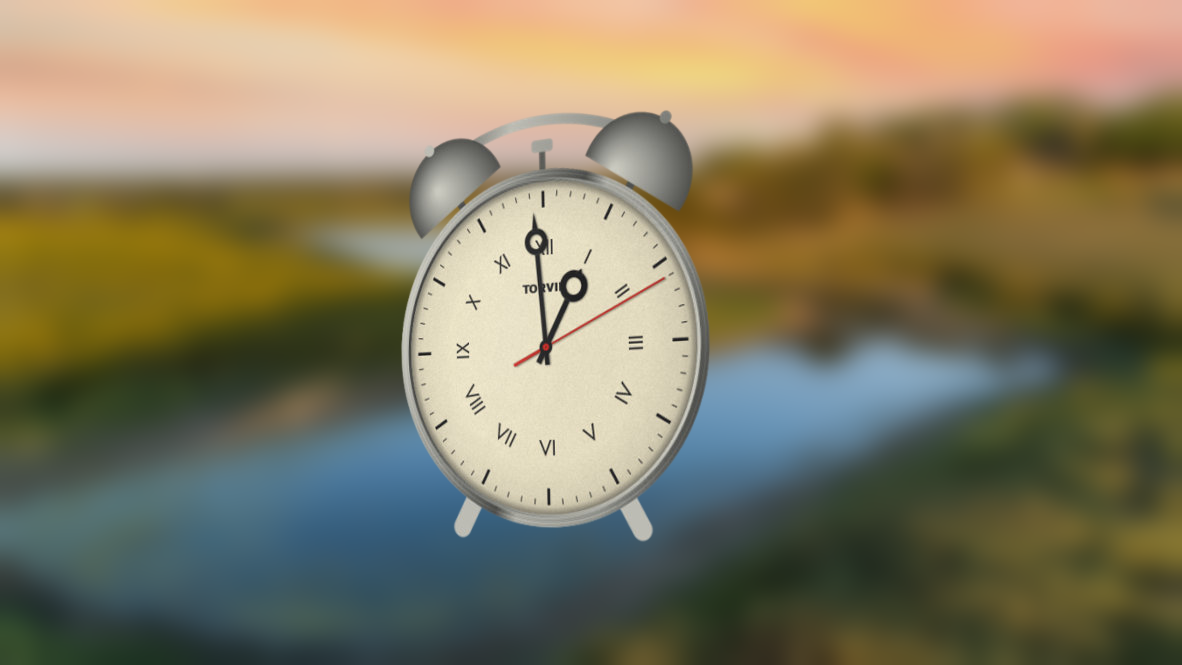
12h59m11s
